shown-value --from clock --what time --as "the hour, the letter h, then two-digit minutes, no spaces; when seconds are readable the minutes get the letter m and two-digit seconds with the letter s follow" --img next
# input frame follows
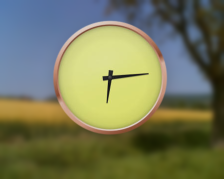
6h14
